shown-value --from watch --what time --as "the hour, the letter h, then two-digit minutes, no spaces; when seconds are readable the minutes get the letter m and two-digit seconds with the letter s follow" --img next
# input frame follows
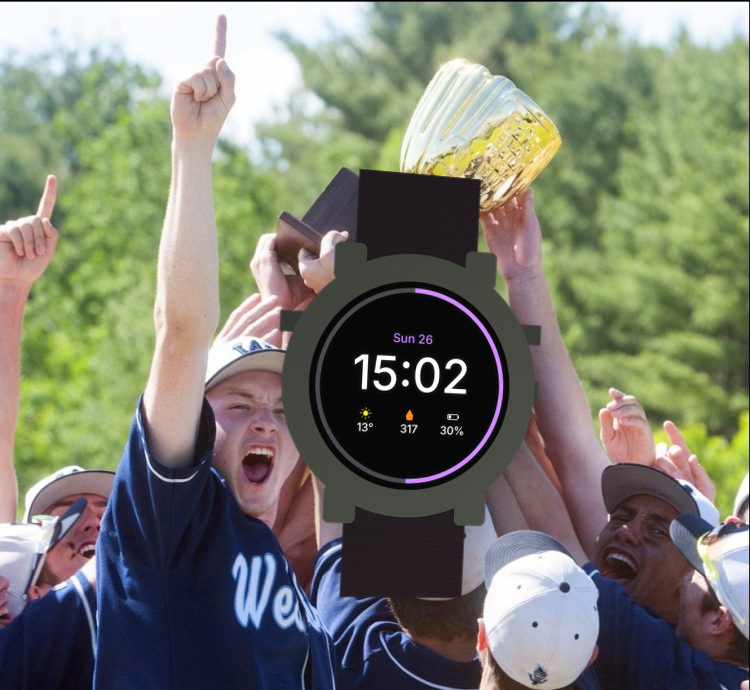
15h02
